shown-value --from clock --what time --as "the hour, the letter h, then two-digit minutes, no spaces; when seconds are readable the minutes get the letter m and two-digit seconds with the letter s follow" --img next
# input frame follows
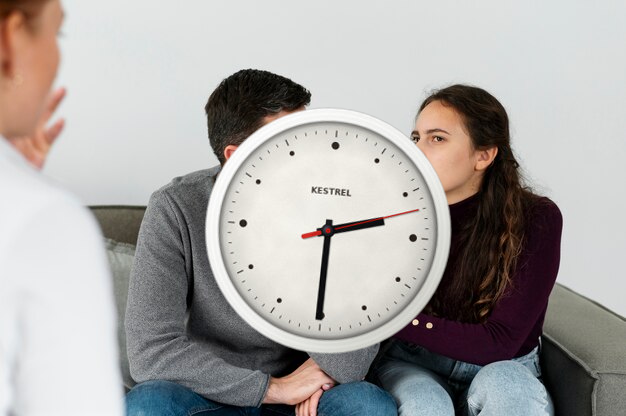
2h30m12s
